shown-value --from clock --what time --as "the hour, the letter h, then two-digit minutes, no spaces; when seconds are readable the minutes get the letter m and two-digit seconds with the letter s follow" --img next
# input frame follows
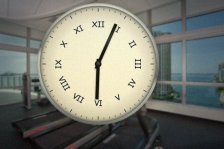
6h04
